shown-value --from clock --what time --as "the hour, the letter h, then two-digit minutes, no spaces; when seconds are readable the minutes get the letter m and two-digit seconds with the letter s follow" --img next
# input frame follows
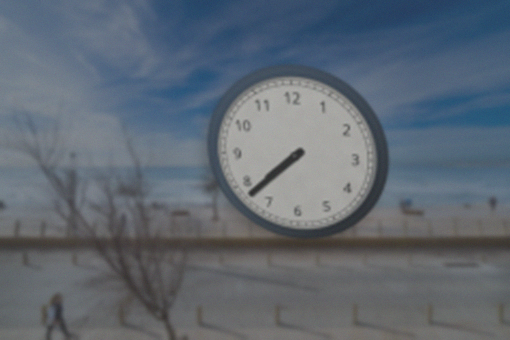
7h38
